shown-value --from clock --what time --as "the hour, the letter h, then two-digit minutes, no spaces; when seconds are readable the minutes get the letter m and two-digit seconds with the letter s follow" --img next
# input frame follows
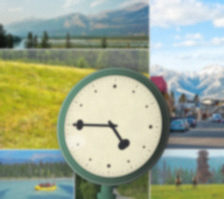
4h45
